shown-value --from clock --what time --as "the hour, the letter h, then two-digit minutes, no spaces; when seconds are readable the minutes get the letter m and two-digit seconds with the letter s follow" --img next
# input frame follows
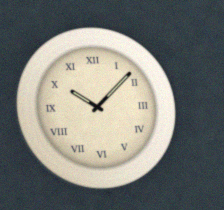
10h08
